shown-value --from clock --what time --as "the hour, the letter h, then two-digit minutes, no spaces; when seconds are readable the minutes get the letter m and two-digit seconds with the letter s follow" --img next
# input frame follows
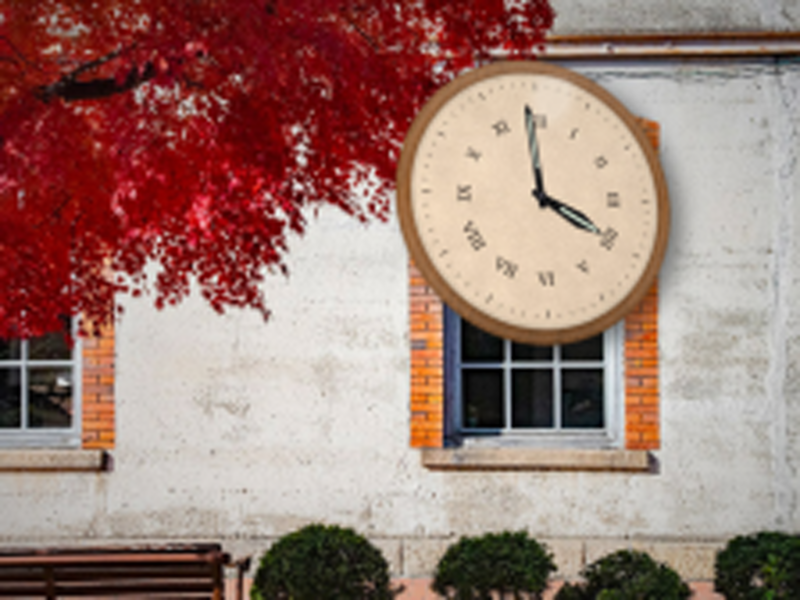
3h59
